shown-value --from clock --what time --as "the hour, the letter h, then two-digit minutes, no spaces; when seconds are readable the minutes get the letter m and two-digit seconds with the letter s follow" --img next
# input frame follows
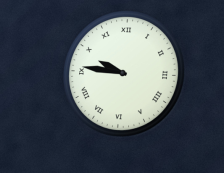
9h46
